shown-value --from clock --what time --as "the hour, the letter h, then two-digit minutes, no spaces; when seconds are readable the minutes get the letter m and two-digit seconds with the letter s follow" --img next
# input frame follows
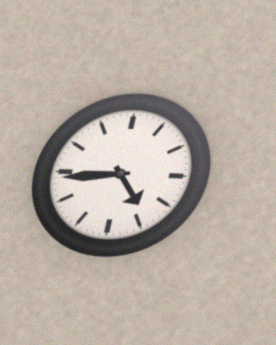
4h44
